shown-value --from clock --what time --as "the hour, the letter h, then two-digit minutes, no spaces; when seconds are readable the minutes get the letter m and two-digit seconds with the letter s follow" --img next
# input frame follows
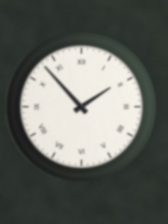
1h53
